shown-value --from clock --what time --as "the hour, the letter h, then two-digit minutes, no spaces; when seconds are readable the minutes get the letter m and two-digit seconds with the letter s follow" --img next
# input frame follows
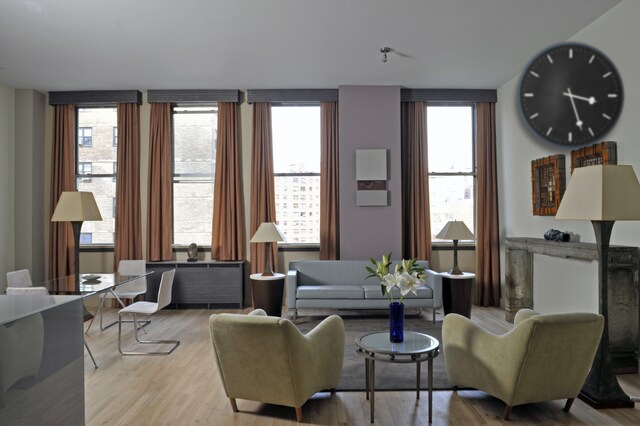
3h27
